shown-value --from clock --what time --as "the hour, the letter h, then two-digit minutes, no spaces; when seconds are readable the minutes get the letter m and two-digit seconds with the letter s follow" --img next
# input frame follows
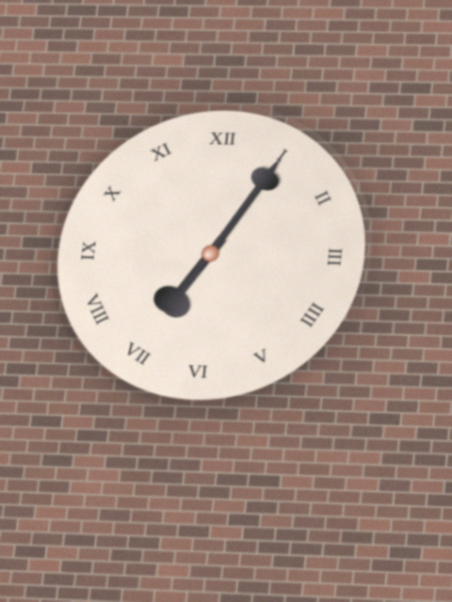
7h05
